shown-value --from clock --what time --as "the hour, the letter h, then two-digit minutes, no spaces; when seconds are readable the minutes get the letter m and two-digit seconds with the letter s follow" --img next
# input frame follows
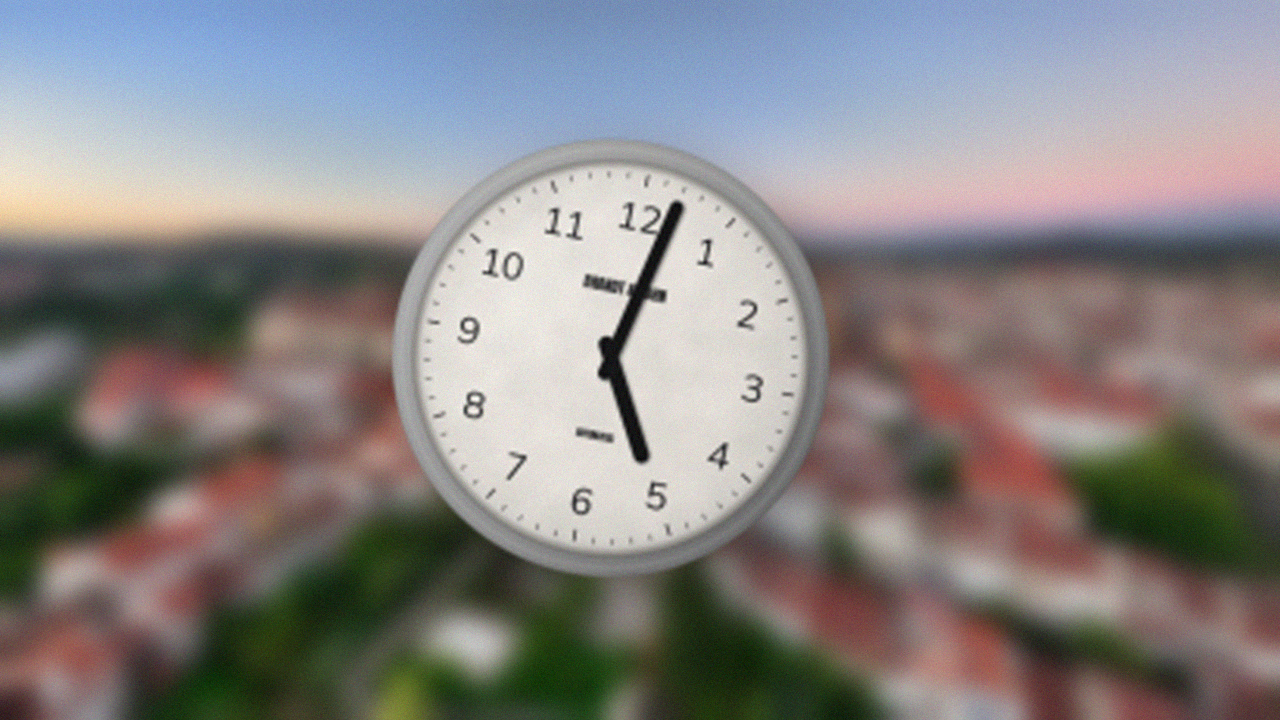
5h02
